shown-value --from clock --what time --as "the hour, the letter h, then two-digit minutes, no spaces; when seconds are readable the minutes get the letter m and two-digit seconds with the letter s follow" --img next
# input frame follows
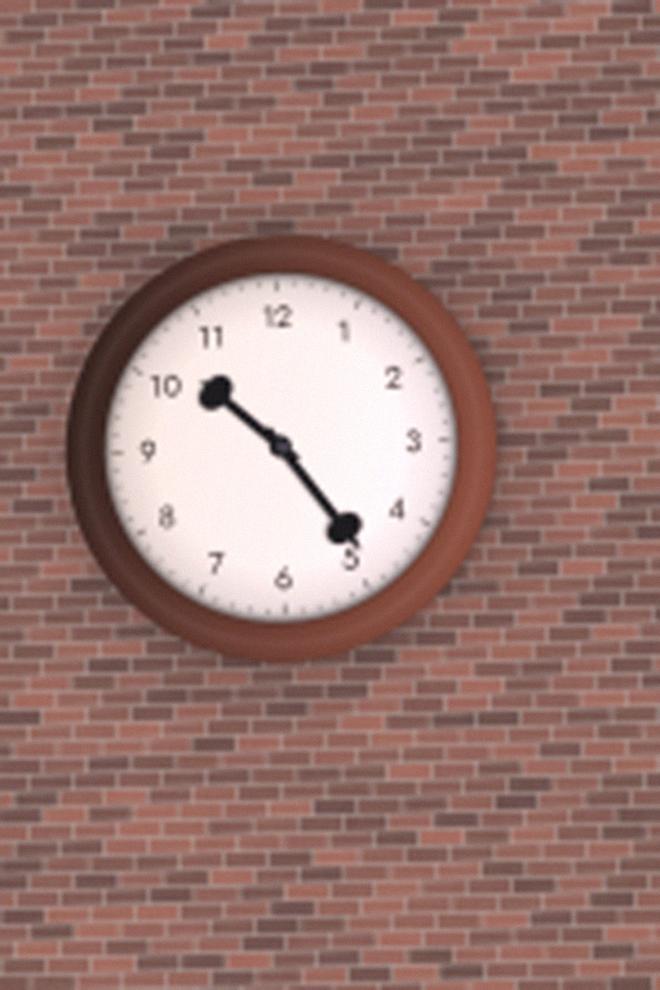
10h24
